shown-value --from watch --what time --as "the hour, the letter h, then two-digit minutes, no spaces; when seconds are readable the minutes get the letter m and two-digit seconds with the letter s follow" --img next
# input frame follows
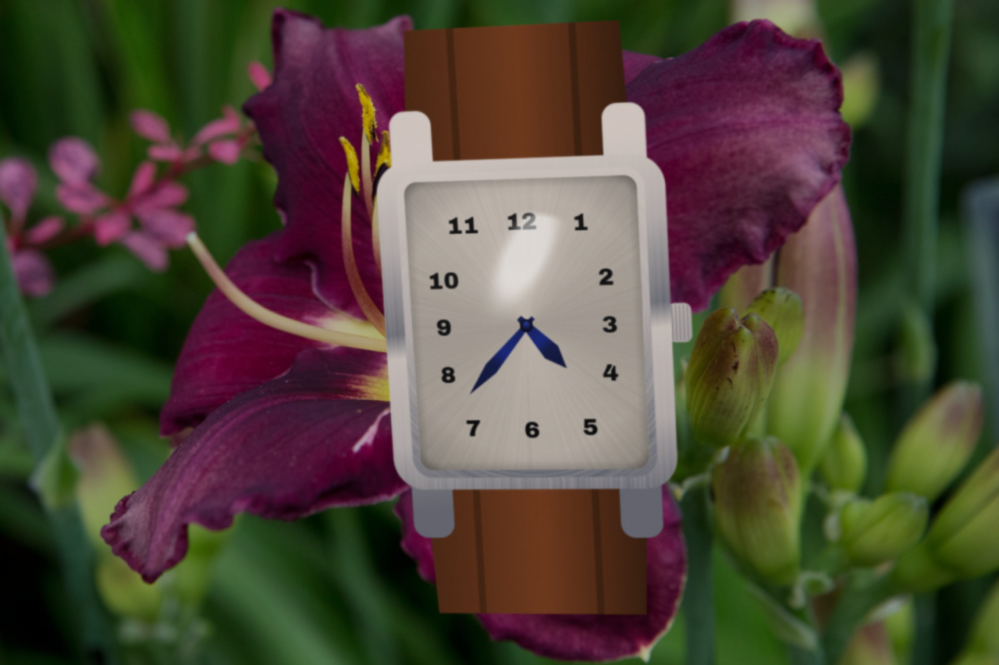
4h37
